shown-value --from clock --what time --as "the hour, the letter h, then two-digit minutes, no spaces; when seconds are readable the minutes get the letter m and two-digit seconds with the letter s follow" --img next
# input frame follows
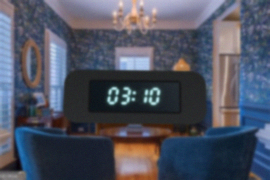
3h10
